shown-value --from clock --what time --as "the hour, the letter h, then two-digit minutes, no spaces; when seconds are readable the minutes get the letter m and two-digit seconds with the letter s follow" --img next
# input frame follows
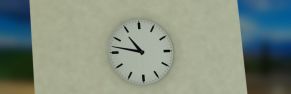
10h47
